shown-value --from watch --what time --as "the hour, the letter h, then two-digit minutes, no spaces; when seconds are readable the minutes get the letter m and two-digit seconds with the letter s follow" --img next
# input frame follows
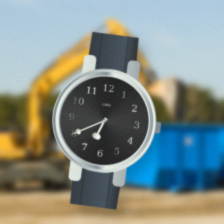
6h40
